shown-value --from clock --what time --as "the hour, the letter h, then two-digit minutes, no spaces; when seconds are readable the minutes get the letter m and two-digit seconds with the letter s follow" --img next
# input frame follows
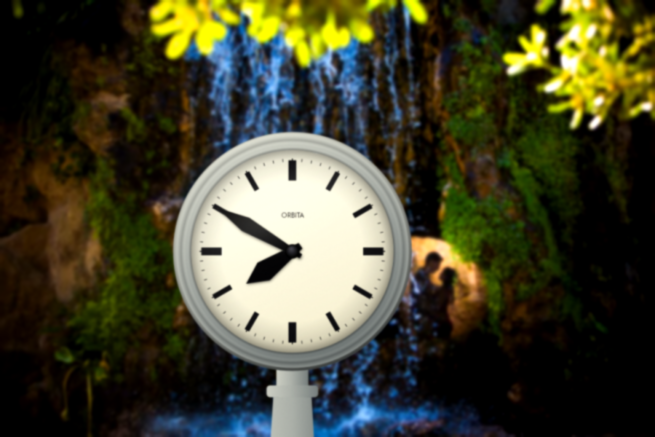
7h50
